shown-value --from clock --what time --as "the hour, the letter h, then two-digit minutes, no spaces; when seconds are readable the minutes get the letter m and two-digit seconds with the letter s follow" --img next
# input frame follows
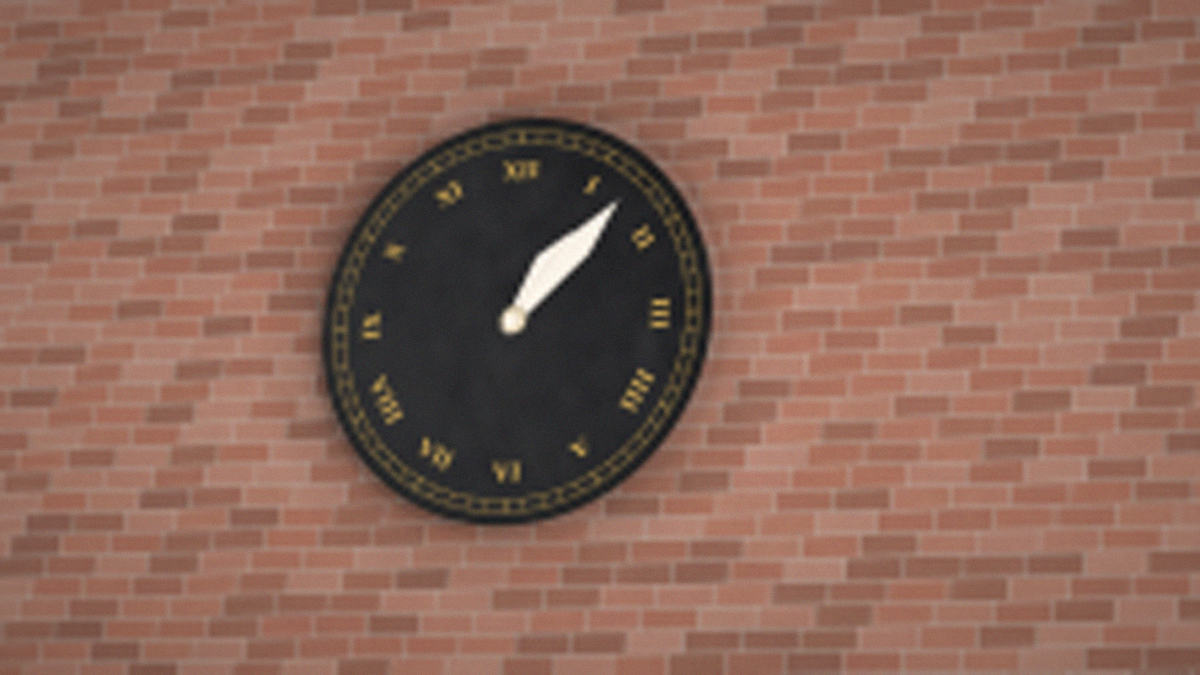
1h07
